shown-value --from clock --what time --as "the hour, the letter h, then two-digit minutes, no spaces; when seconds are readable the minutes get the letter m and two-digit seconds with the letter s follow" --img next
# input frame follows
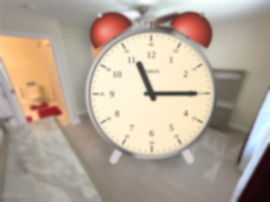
11h15
